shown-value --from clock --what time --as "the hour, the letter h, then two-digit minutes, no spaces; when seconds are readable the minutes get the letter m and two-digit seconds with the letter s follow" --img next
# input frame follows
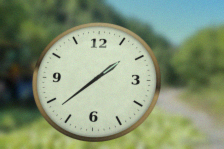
1h38
